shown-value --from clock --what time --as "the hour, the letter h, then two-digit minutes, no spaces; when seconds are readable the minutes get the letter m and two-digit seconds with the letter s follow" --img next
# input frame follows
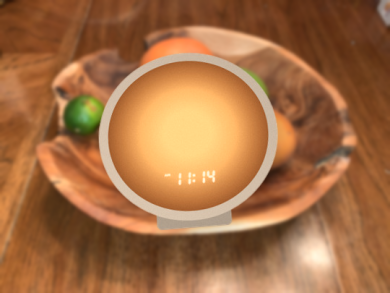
11h14
